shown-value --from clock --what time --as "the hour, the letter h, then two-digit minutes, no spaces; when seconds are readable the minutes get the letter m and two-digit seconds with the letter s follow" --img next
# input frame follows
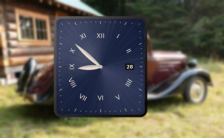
8h52
